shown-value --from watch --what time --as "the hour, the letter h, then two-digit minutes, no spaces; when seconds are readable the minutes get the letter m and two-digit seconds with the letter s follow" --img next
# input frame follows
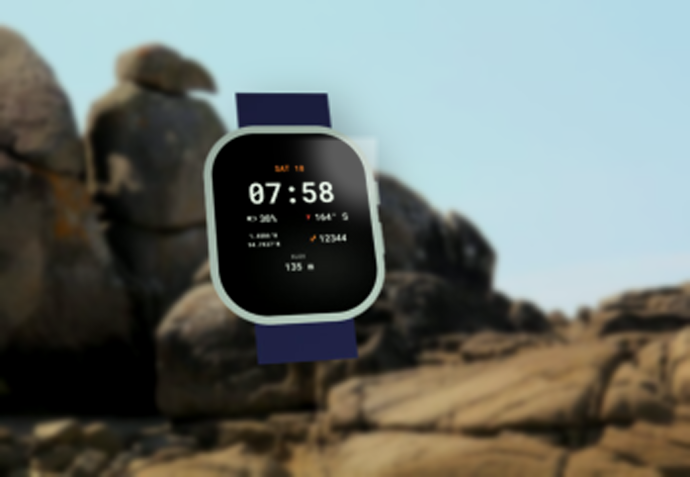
7h58
